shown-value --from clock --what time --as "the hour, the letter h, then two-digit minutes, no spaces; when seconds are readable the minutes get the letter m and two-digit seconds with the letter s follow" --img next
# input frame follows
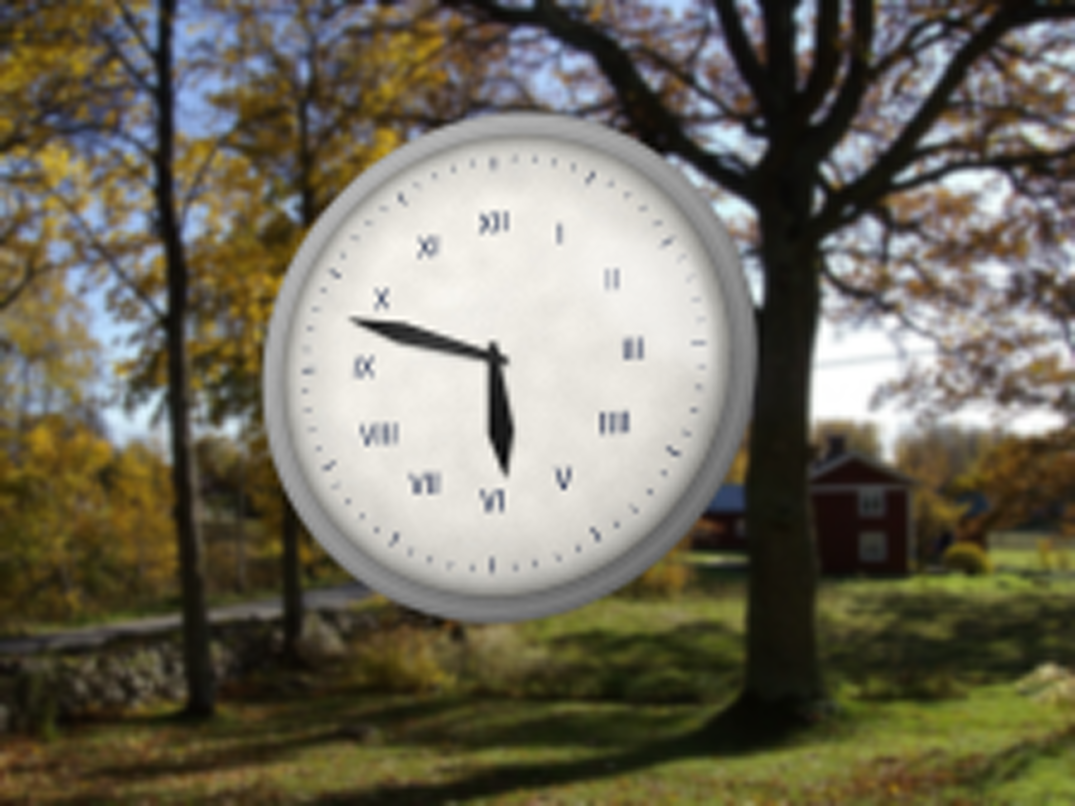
5h48
